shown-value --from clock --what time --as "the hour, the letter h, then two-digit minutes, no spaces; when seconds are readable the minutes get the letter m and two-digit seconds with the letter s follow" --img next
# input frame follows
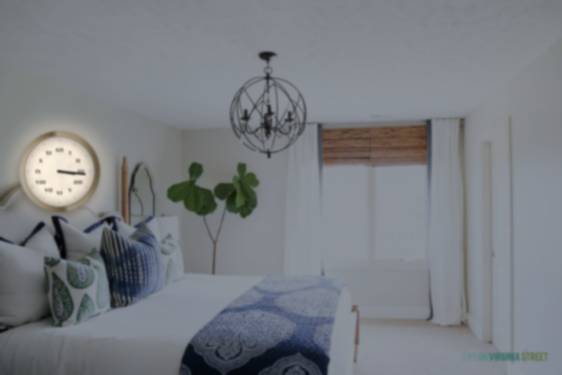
3h16
